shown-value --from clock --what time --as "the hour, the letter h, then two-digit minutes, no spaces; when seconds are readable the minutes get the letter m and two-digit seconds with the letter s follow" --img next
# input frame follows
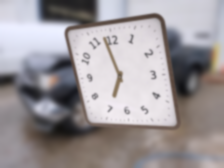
6h58
